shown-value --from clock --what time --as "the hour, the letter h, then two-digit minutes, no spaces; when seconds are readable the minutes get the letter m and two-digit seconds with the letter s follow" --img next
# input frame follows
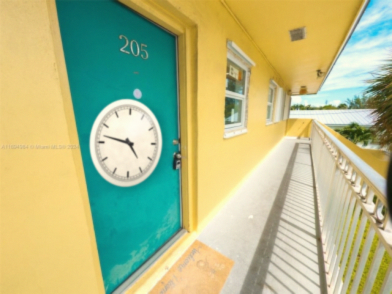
4h47
